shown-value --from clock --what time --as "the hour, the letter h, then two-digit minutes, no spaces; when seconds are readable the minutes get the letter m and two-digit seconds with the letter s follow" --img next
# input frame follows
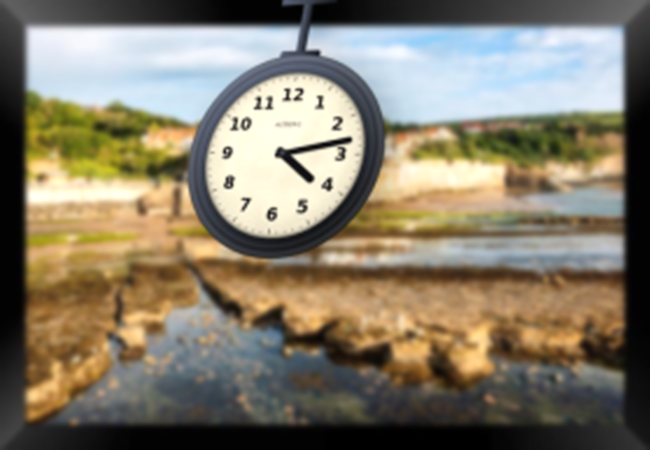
4h13
